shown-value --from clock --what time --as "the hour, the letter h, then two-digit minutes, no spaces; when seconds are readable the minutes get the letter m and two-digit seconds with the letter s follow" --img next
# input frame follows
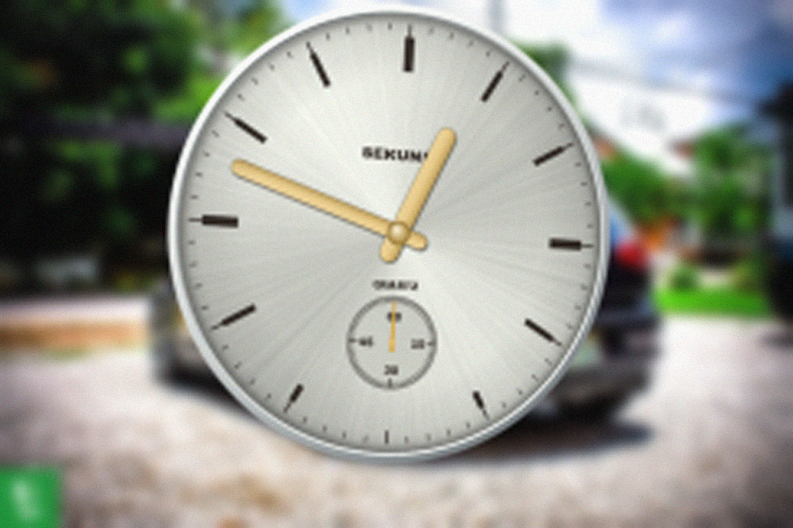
12h48
